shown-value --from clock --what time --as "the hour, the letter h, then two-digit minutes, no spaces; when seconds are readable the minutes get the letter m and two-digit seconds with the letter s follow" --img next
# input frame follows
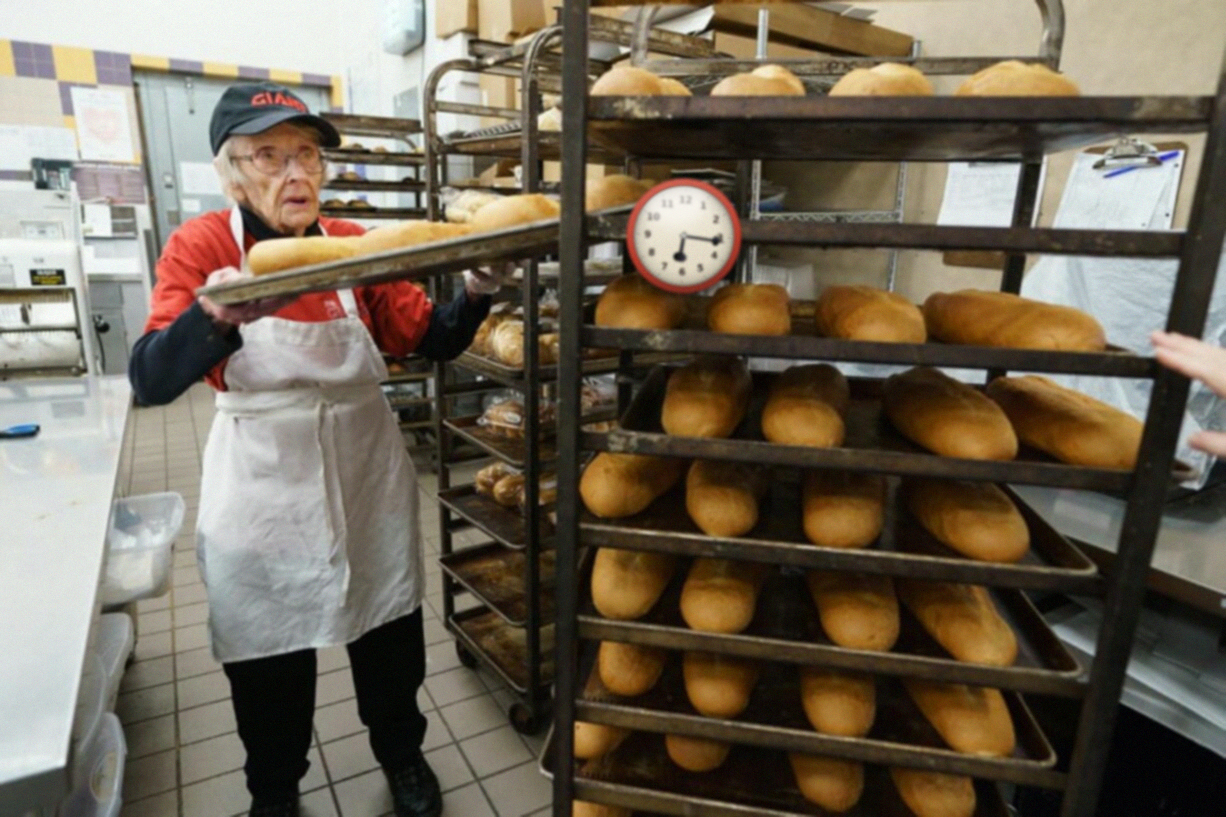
6h16
